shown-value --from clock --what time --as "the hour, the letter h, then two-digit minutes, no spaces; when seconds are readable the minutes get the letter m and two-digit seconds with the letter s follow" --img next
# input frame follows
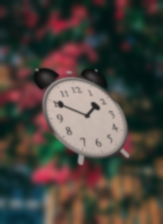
1h50
